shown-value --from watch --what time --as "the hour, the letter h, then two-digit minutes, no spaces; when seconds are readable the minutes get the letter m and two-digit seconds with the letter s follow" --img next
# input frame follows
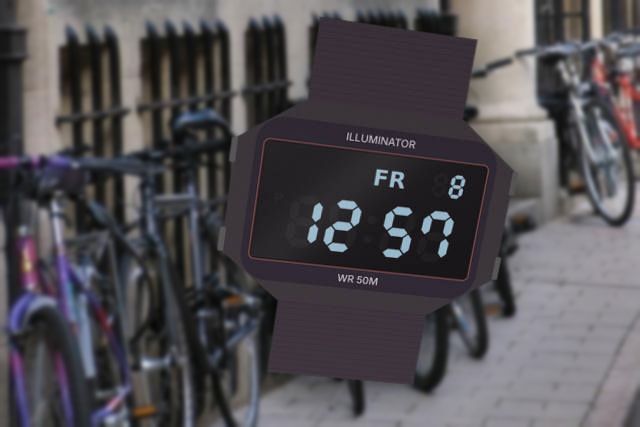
12h57
